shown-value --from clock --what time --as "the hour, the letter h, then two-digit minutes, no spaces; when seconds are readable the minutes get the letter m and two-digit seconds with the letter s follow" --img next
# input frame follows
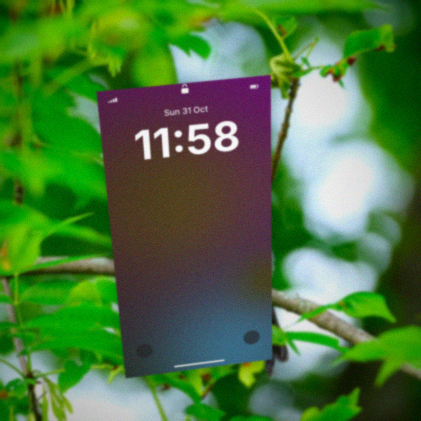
11h58
